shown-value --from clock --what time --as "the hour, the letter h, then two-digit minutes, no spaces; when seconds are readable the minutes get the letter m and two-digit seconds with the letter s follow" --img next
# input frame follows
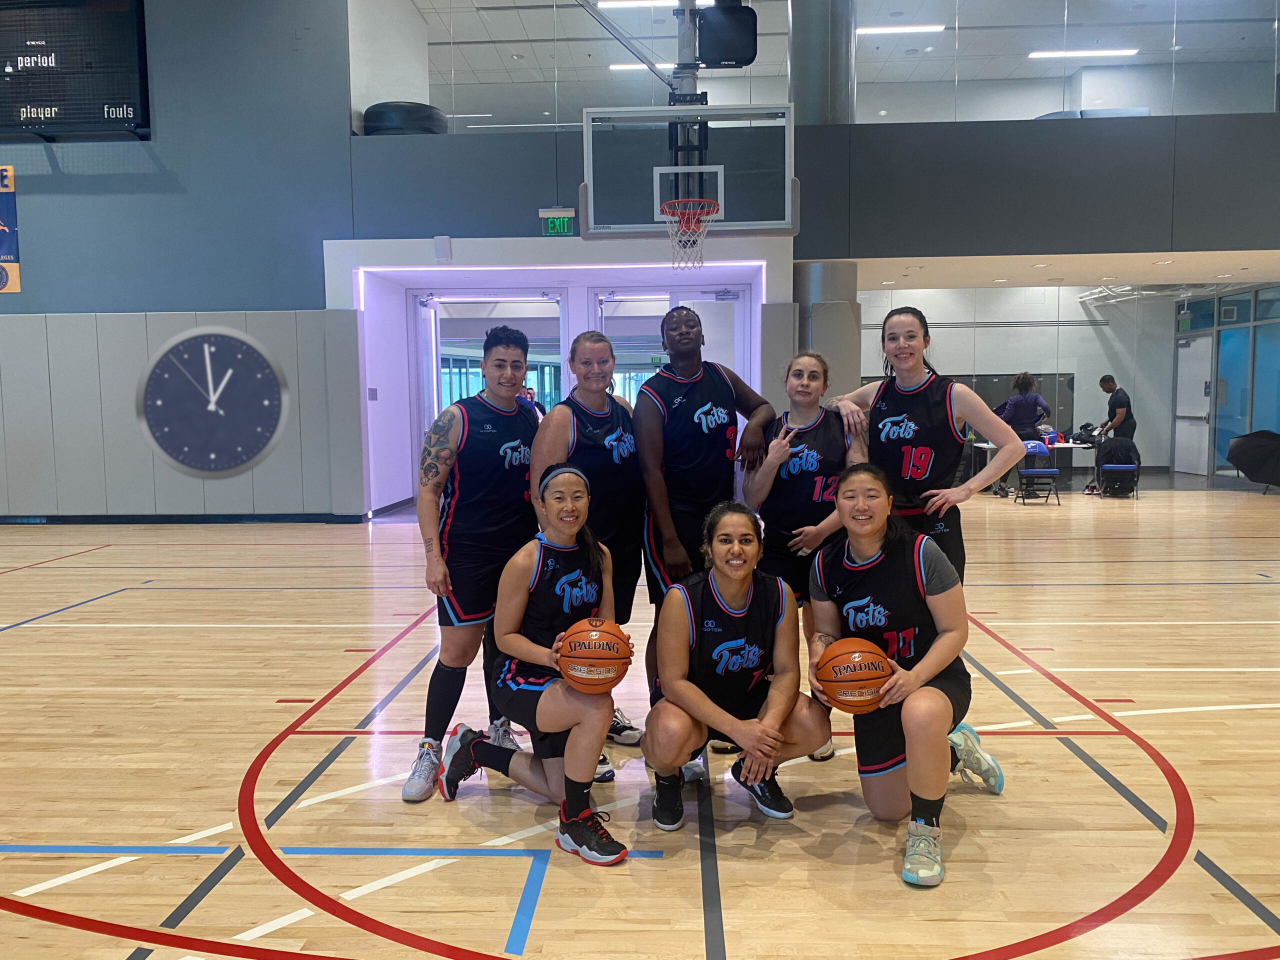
12h58m53s
